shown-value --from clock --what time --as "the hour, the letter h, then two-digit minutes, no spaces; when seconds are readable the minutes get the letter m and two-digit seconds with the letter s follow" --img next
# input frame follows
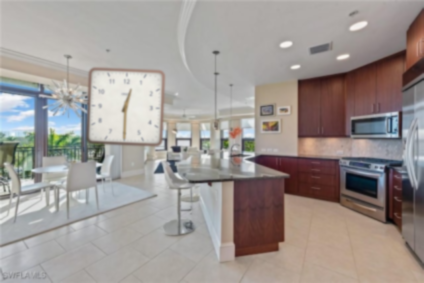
12h30
